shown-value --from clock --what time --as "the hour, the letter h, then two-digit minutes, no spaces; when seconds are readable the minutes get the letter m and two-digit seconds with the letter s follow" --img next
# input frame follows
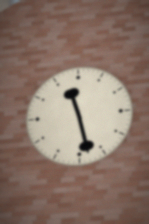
11h28
